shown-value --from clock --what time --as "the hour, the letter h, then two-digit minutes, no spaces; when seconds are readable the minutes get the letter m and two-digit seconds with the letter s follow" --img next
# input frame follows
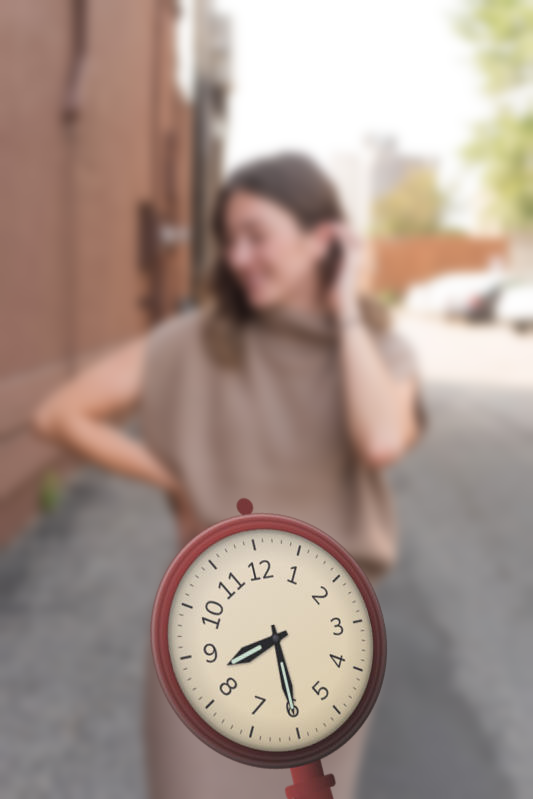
8h30
